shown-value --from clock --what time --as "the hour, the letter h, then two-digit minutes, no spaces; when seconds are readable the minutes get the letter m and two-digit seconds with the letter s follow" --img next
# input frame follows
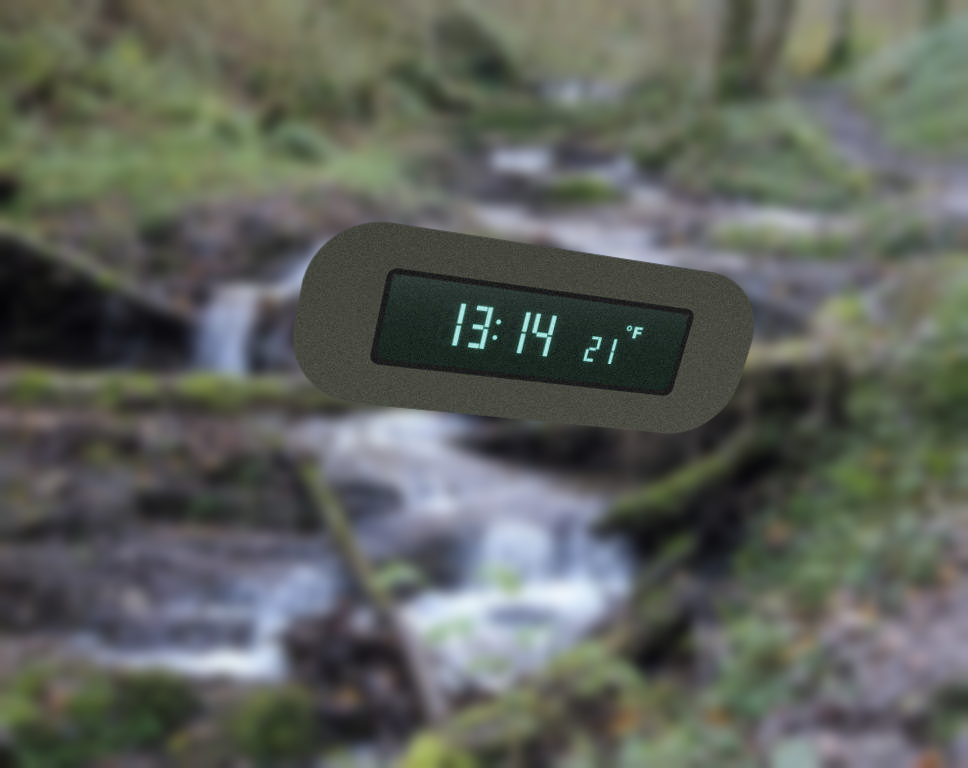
13h14
